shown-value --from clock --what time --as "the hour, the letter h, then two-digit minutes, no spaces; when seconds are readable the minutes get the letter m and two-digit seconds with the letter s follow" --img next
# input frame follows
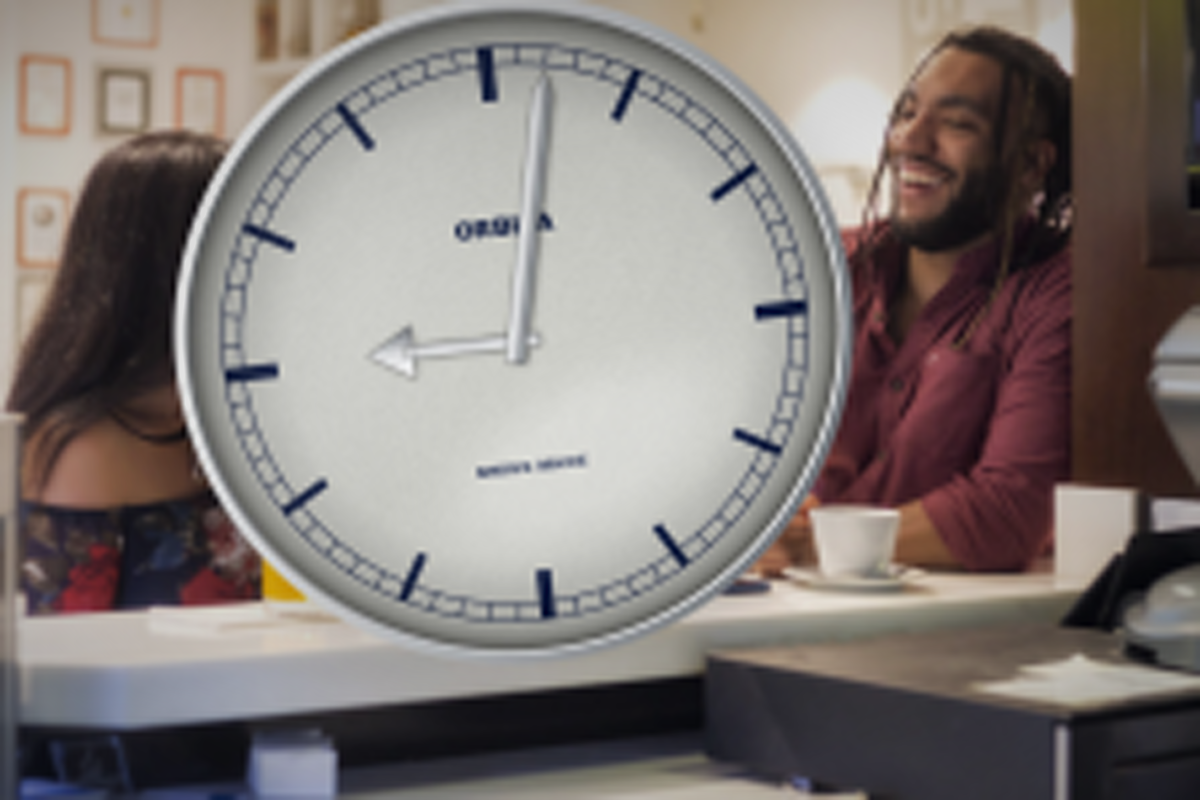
9h02
